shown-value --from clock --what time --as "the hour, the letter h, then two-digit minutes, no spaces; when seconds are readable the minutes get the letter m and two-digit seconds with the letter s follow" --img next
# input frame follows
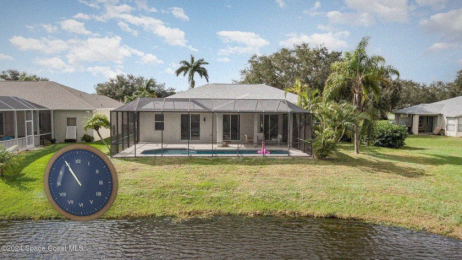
10h55
